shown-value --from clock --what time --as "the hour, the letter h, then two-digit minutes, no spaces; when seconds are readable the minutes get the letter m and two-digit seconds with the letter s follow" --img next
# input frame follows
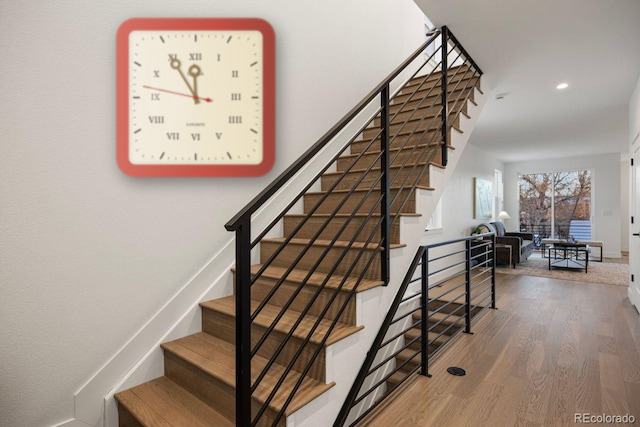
11h54m47s
